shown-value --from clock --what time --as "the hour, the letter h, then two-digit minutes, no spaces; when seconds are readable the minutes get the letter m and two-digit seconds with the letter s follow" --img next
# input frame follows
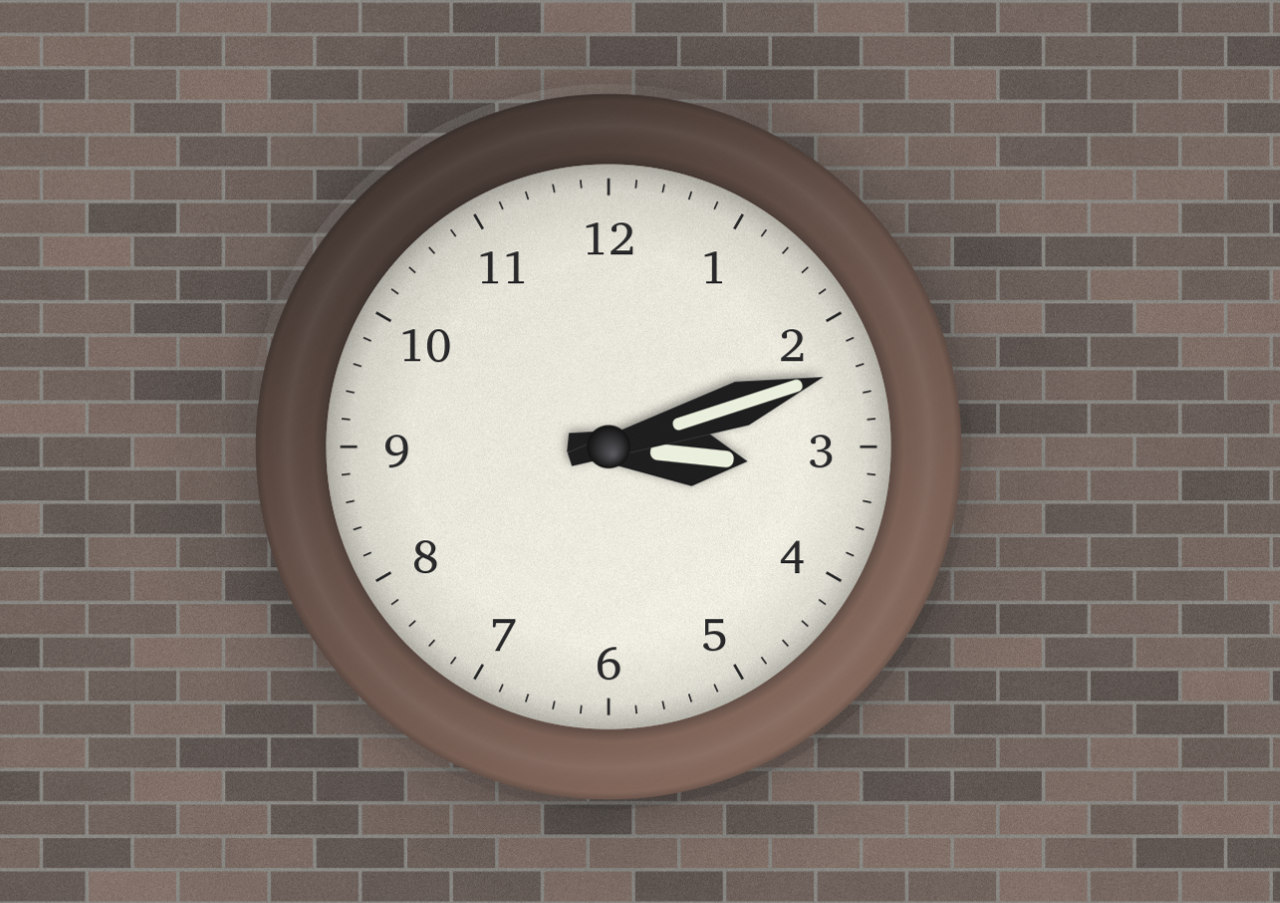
3h12
